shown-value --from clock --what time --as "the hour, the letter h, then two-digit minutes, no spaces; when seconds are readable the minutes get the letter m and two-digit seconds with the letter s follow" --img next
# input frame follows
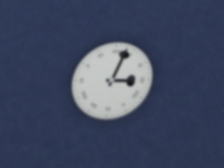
3h03
